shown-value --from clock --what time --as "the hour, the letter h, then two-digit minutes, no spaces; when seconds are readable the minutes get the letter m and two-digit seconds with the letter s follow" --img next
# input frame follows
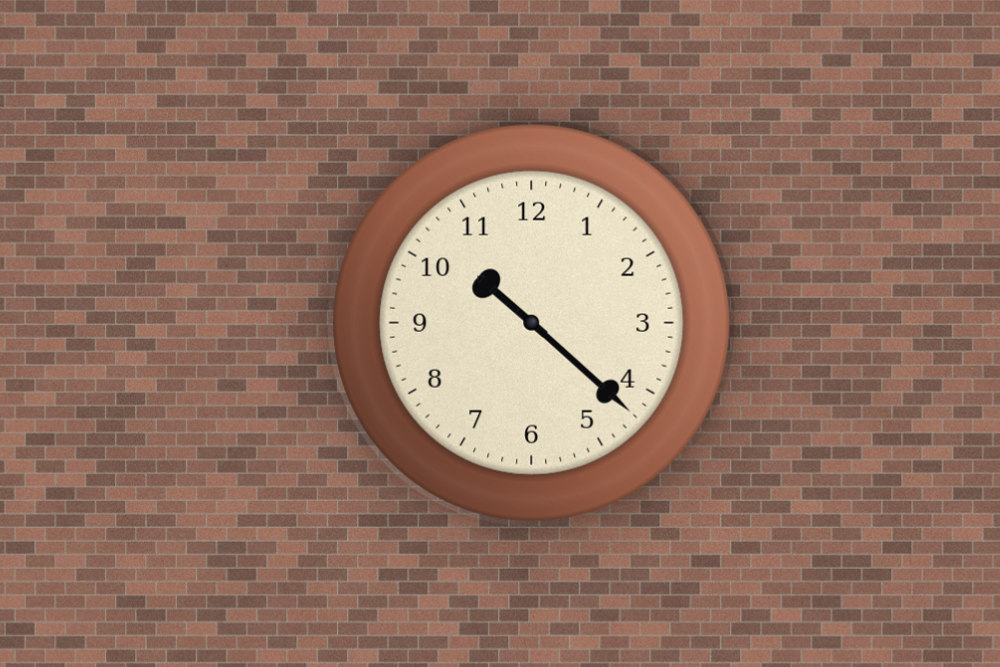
10h22
